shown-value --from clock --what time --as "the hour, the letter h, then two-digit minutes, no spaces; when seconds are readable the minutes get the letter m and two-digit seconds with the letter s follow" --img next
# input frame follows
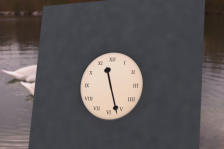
11h27
